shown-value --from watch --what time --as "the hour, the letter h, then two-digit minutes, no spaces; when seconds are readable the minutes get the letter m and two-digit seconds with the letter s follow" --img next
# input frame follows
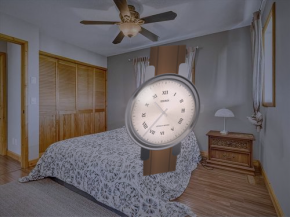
10h37
